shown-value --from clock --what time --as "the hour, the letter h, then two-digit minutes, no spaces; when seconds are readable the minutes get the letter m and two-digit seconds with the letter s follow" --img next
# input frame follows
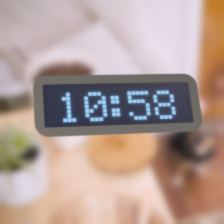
10h58
